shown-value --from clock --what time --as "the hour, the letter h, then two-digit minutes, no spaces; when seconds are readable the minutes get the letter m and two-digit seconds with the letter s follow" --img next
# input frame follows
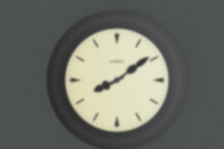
8h09
